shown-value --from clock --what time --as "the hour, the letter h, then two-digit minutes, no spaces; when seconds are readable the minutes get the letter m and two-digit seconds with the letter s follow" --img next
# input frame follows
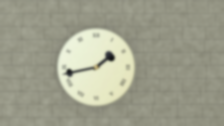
1h43
